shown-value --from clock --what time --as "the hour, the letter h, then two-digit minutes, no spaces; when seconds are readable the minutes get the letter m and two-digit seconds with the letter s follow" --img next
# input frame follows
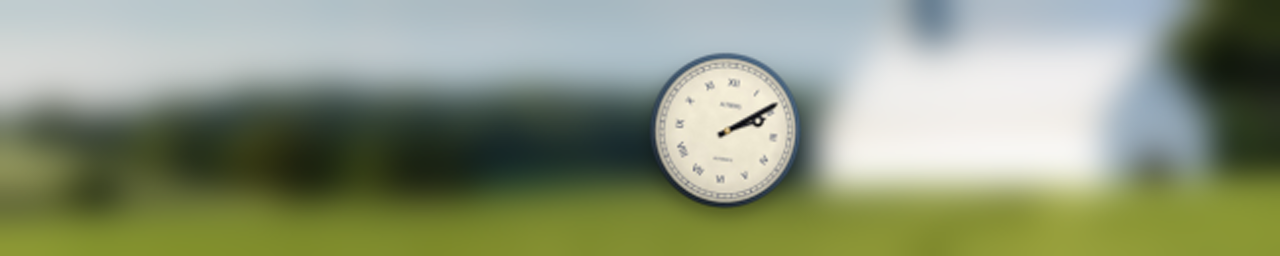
2h09
